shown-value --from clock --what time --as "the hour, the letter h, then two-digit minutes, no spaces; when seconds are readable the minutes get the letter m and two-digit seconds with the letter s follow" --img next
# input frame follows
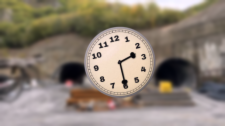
2h30
